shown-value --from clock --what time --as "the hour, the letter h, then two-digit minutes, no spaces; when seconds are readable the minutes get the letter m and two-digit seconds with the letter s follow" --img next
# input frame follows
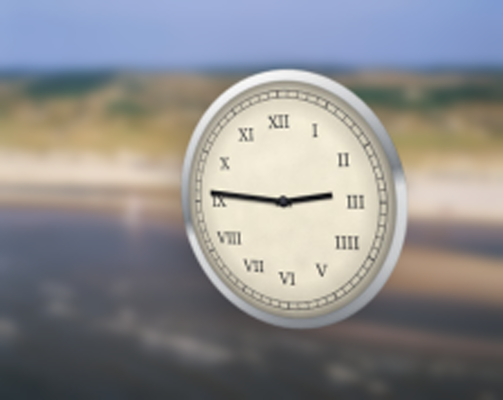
2h46
